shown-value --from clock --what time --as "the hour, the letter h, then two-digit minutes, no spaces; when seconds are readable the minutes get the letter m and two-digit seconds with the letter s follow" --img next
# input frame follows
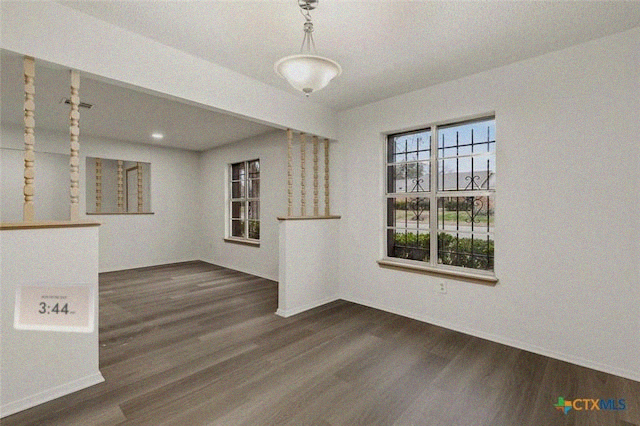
3h44
